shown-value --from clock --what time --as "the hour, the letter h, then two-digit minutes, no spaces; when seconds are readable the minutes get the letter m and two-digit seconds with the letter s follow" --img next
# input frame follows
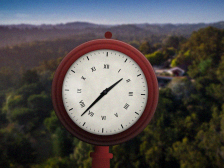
1h37
